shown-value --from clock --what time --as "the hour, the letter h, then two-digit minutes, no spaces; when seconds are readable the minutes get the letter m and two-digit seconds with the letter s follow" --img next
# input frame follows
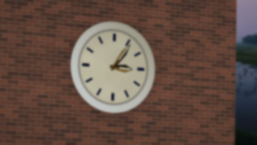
3h06
